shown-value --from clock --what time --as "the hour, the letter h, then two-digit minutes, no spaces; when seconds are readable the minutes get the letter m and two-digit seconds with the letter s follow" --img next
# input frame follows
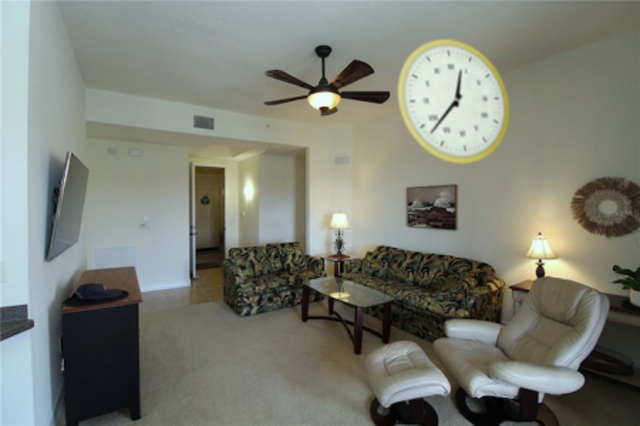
12h38
